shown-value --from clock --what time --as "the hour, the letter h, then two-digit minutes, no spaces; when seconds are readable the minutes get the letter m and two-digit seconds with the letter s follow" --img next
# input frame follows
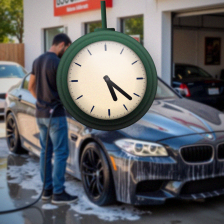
5h22
